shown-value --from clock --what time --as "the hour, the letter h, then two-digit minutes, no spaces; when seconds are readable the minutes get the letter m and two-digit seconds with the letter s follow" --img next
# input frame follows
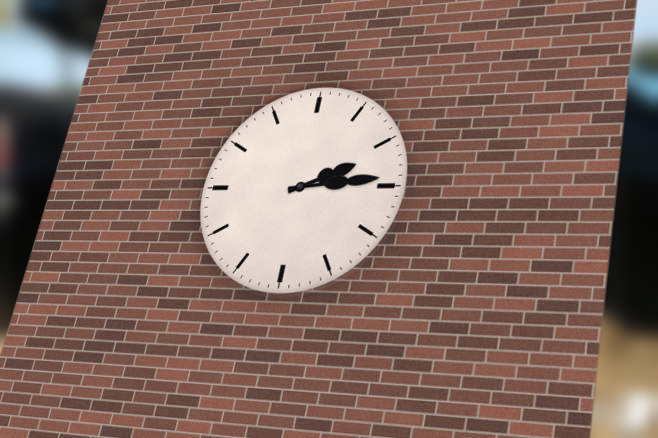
2h14
